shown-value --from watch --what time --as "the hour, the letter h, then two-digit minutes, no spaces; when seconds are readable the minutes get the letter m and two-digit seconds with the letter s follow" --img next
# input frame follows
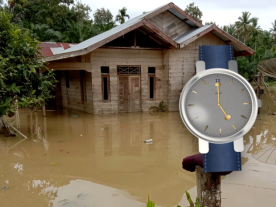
5h00
